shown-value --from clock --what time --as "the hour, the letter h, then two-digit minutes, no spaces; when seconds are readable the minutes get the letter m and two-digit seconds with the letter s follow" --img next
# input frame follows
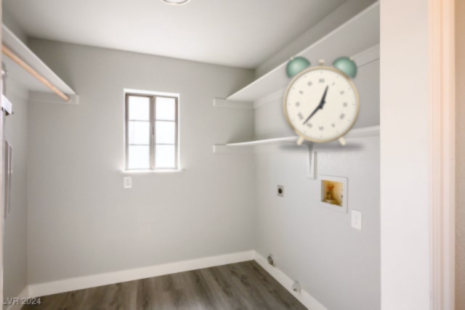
12h37
